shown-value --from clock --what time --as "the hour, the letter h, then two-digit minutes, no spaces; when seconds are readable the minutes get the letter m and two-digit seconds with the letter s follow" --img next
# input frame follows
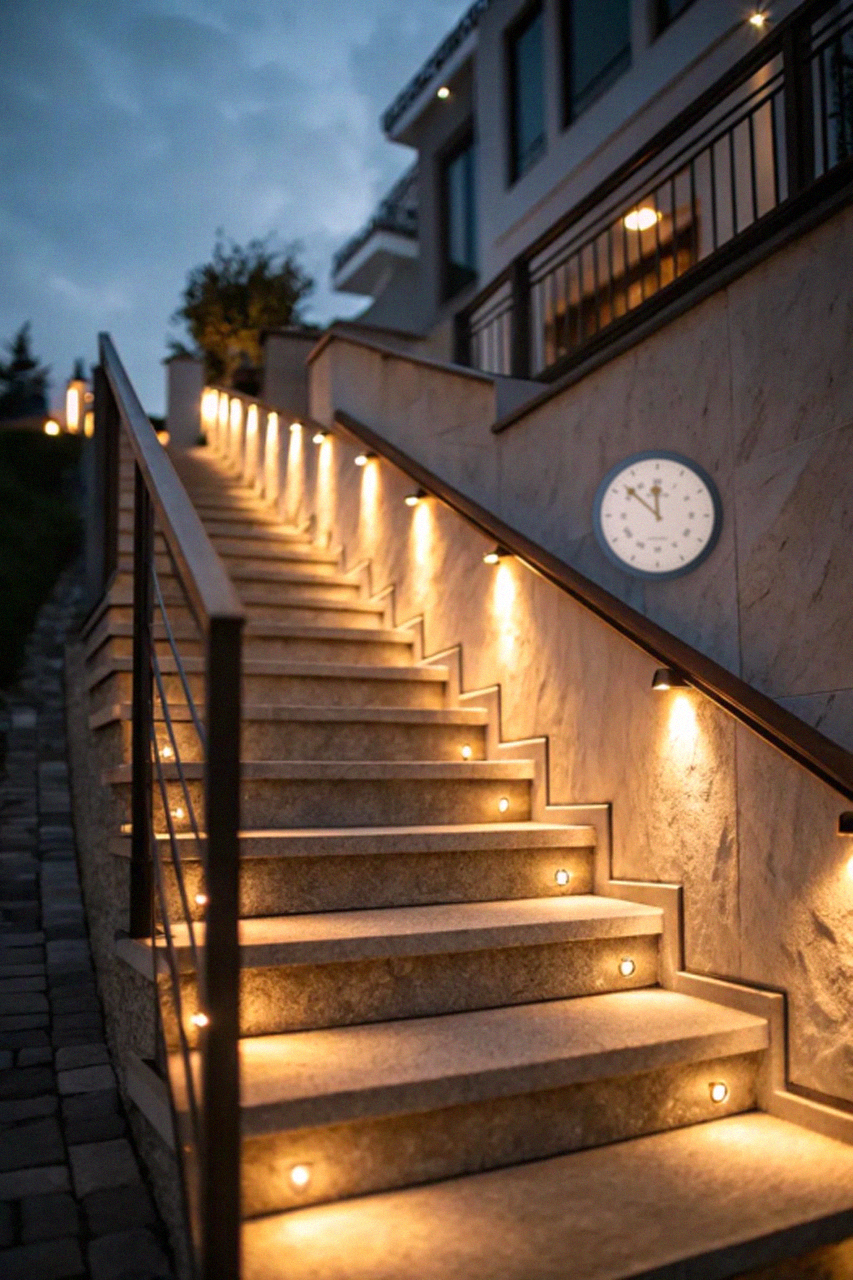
11h52
